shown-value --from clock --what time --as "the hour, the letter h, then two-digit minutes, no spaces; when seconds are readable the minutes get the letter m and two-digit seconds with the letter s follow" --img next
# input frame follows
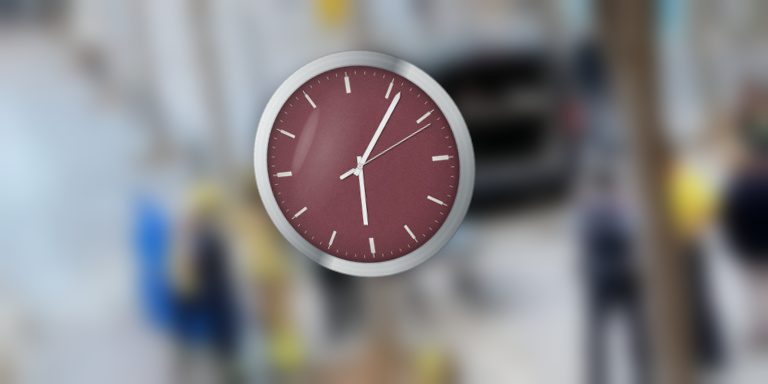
6h06m11s
